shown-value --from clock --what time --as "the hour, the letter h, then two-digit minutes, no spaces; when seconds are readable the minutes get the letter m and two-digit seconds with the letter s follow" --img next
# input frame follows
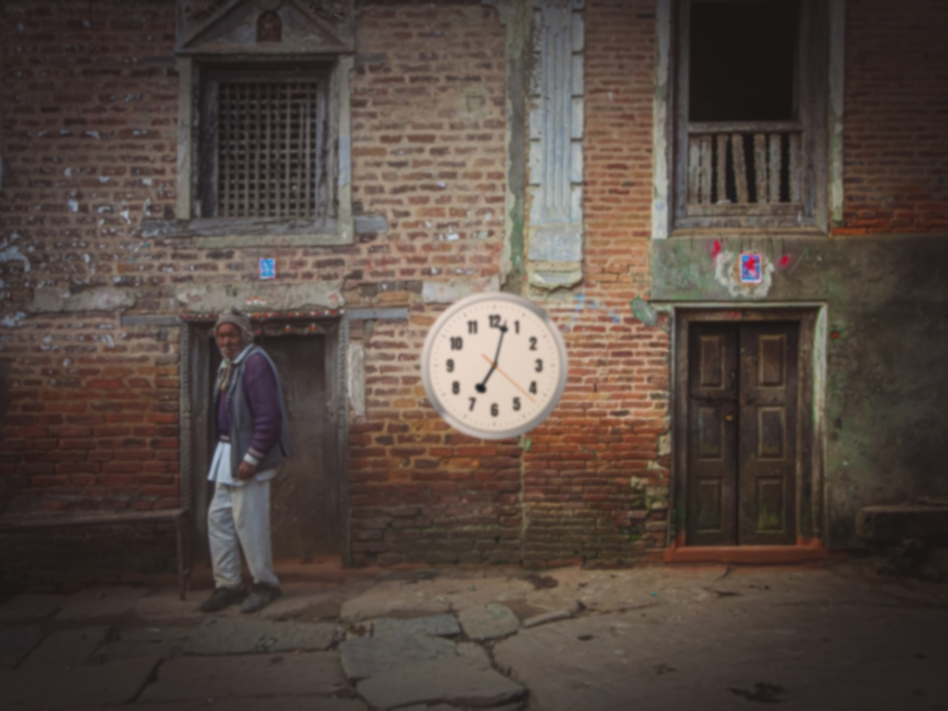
7h02m22s
